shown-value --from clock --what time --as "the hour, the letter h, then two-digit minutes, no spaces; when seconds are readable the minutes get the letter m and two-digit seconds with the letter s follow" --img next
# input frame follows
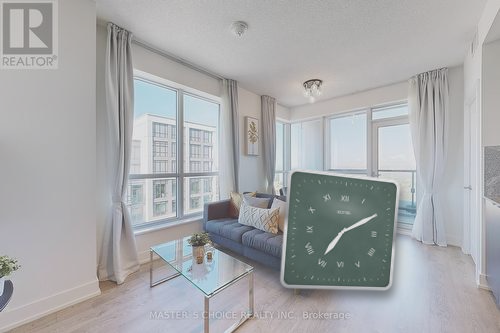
7h10
